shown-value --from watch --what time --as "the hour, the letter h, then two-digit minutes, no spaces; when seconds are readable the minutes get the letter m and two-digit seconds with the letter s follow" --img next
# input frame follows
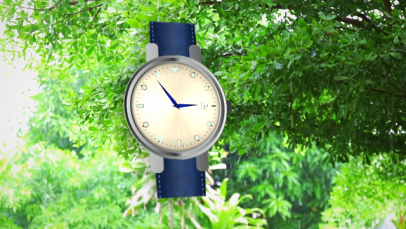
2h54
